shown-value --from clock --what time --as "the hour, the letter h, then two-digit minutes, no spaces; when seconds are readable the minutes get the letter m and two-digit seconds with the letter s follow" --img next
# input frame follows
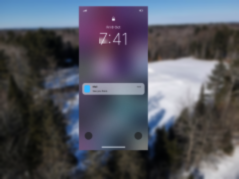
7h41
